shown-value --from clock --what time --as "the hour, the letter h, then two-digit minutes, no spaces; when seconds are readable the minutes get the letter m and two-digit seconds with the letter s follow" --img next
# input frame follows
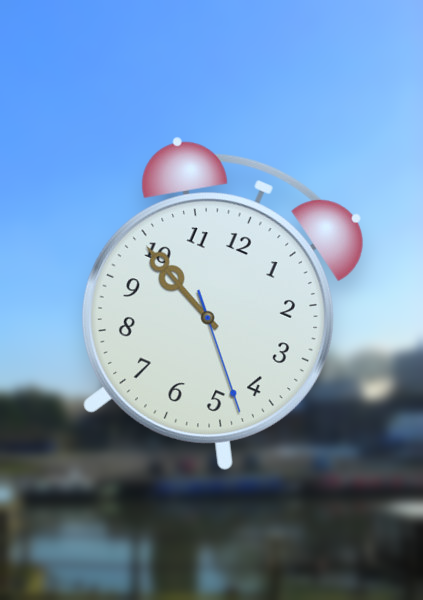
9h49m23s
